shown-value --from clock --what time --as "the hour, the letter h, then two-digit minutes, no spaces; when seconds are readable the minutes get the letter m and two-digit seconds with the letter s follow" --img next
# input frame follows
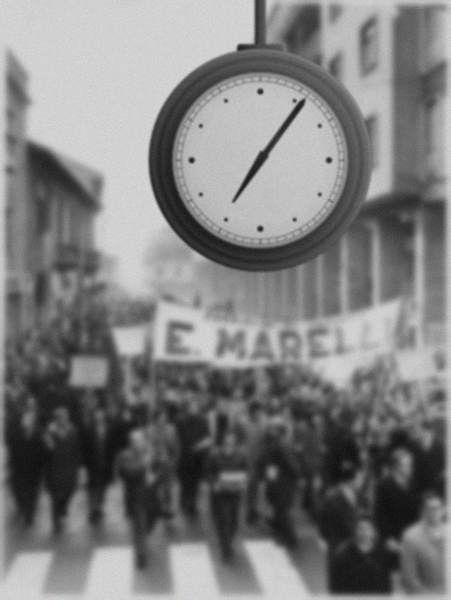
7h06
